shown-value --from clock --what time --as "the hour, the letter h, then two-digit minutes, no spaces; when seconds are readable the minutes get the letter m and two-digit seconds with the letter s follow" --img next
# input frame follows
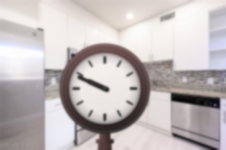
9h49
